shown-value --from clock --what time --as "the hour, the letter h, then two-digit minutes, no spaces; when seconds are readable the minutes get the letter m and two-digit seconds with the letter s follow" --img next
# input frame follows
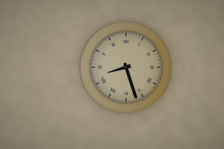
8h27
